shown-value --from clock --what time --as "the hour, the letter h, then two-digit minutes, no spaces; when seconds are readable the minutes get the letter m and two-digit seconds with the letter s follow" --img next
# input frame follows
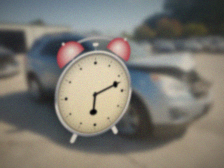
6h12
